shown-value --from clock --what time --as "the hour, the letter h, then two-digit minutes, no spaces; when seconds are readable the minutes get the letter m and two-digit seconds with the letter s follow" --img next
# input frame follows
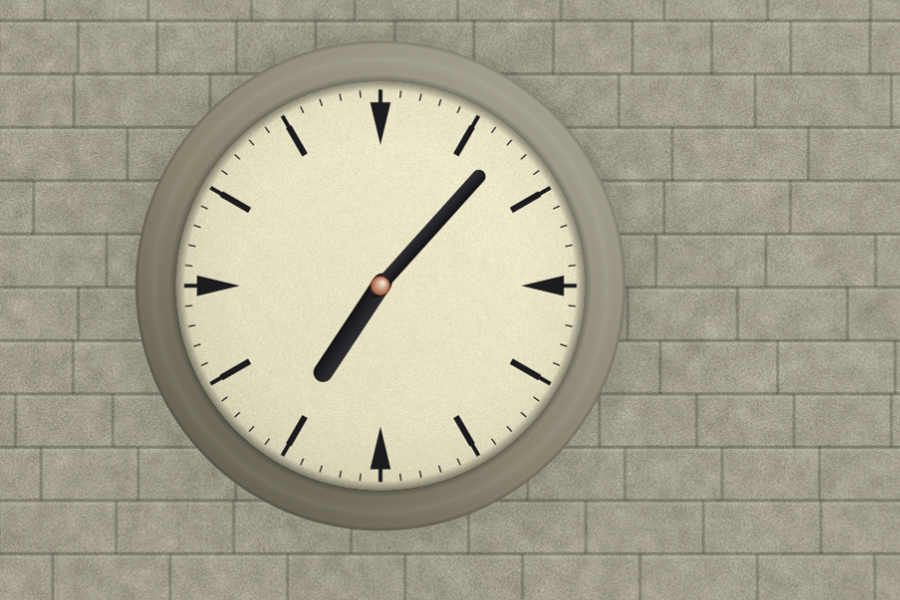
7h07
